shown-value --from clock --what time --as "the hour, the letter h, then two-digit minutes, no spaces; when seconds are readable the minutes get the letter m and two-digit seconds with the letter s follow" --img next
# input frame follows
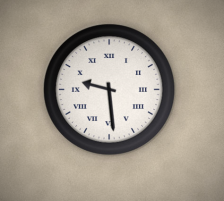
9h29
